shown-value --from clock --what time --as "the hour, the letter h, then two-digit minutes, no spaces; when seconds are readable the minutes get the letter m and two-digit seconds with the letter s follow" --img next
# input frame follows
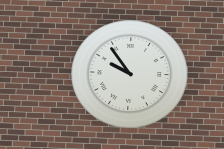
9h54
